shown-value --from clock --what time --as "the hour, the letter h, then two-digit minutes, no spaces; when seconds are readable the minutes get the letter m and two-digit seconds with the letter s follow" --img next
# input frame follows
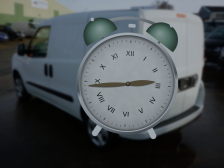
2h44
